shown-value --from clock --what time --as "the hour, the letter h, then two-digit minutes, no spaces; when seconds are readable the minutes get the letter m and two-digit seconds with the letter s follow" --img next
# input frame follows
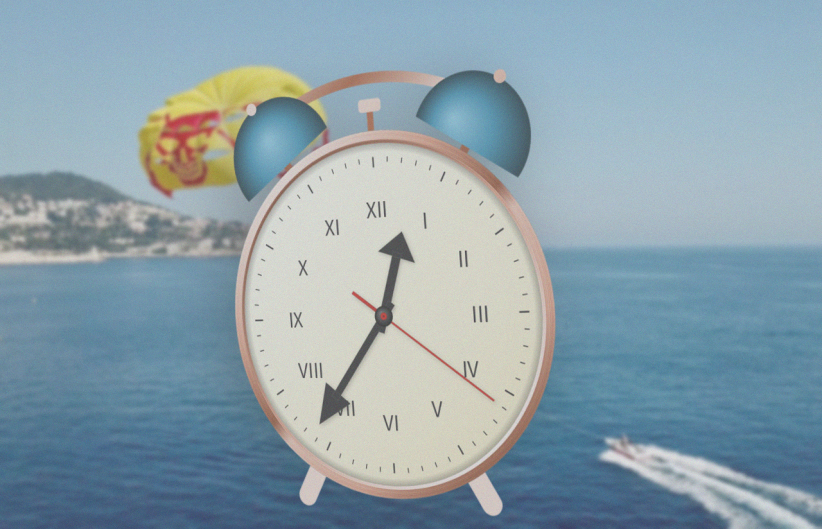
12h36m21s
